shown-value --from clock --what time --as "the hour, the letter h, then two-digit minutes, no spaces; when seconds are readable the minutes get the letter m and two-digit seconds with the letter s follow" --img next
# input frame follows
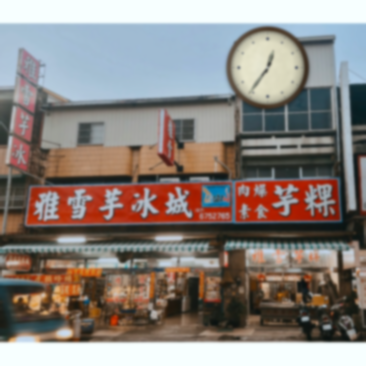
12h36
